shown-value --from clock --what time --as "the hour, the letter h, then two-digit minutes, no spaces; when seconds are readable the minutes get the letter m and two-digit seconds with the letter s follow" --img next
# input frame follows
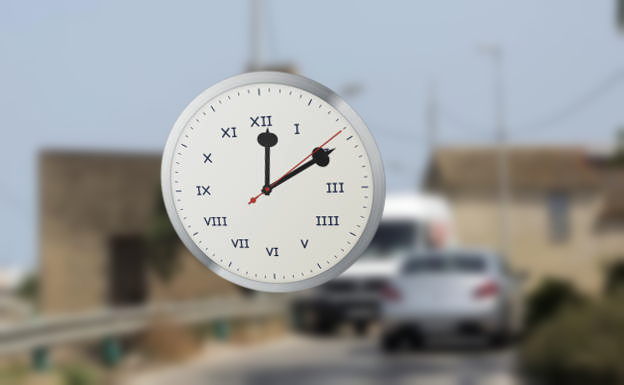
12h10m09s
